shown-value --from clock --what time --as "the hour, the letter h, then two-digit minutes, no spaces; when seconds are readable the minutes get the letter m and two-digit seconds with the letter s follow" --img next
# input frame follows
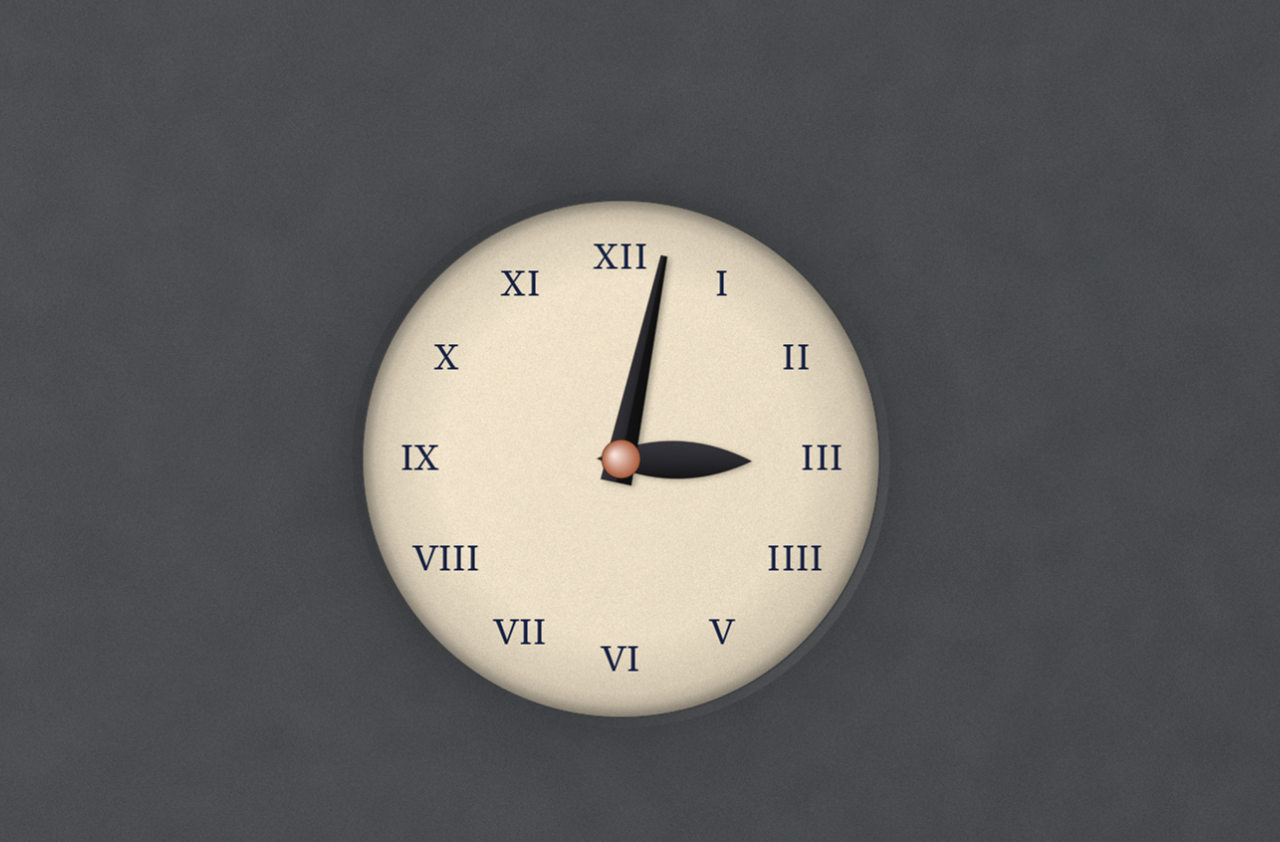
3h02
